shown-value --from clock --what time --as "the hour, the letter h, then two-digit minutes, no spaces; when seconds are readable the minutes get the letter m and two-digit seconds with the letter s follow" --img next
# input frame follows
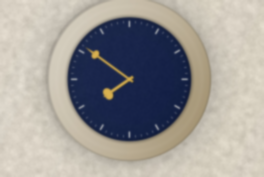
7h51
